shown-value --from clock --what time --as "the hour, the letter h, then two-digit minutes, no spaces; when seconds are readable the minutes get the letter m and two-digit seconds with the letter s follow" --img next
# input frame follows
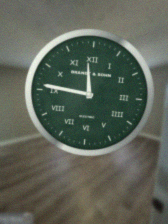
11h46
